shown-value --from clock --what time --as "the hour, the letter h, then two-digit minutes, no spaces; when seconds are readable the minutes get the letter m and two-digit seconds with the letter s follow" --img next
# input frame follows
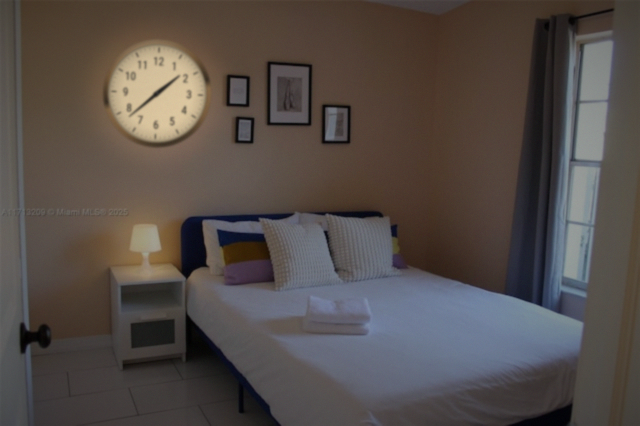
1h38
